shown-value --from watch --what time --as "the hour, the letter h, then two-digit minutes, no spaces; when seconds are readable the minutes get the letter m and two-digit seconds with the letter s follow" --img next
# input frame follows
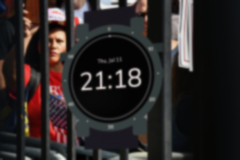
21h18
